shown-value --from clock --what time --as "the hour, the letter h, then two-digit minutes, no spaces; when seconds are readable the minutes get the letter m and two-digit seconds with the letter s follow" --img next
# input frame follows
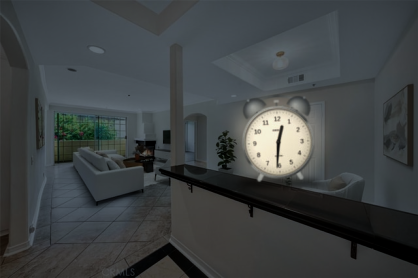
12h31
